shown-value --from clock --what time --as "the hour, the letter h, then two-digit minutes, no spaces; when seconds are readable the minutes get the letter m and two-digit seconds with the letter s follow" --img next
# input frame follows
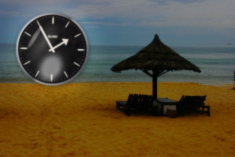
1h55
